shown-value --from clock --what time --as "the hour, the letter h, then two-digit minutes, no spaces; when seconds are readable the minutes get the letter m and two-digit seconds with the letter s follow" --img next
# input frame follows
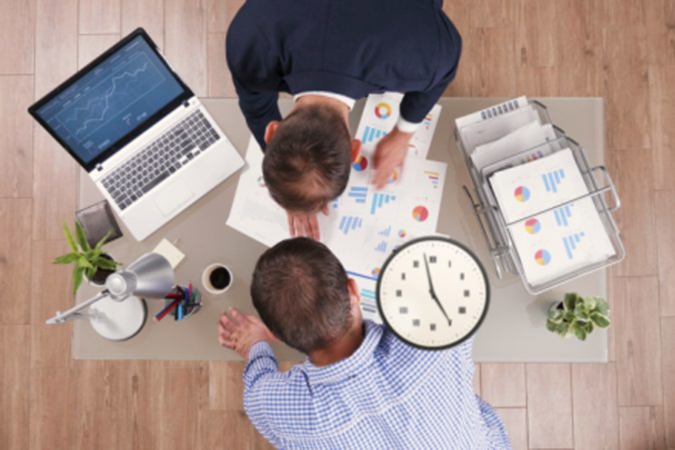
4h58
